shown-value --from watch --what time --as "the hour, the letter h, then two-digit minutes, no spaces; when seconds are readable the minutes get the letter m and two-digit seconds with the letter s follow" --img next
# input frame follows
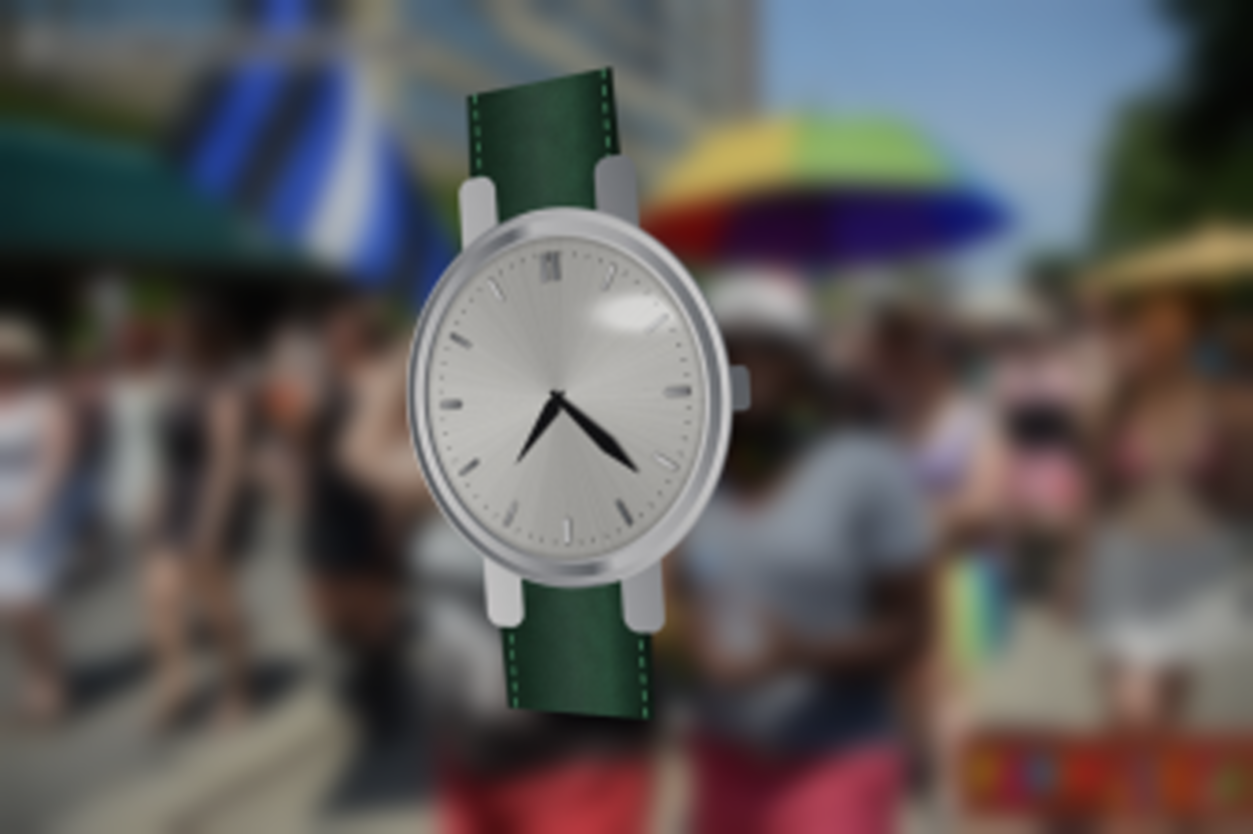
7h22
